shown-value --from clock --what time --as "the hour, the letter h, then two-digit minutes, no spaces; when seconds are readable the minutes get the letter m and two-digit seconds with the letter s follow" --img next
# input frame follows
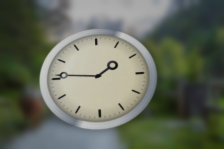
1h46
